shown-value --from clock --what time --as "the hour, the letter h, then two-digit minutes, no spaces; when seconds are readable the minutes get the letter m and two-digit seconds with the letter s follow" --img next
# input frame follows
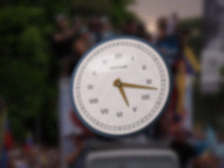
5h17
